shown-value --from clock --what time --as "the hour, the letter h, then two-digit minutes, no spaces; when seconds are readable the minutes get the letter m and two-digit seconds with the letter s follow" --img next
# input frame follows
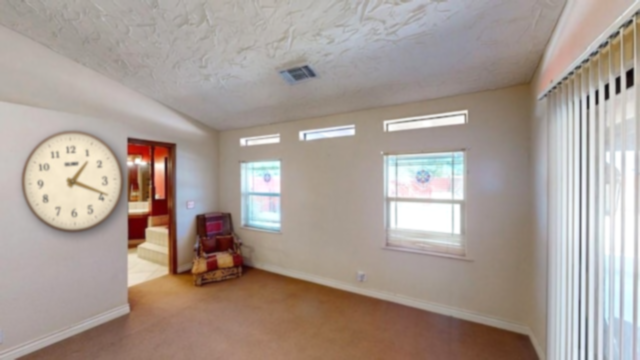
1h19
